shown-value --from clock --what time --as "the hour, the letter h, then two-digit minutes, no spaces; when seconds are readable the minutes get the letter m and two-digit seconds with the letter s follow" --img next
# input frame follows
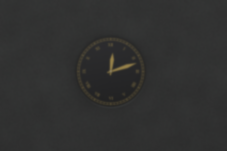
12h12
